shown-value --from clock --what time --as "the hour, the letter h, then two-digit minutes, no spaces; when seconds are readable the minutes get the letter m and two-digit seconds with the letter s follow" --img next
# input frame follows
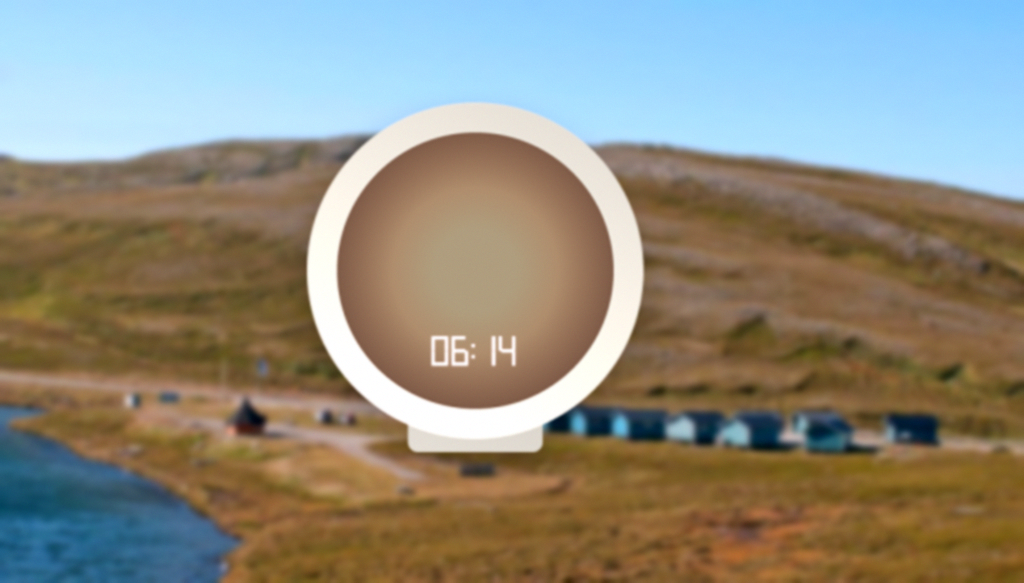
6h14
